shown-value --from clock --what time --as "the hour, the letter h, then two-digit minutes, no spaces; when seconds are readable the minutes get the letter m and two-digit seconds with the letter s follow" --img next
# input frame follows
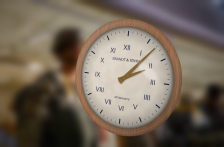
2h07
